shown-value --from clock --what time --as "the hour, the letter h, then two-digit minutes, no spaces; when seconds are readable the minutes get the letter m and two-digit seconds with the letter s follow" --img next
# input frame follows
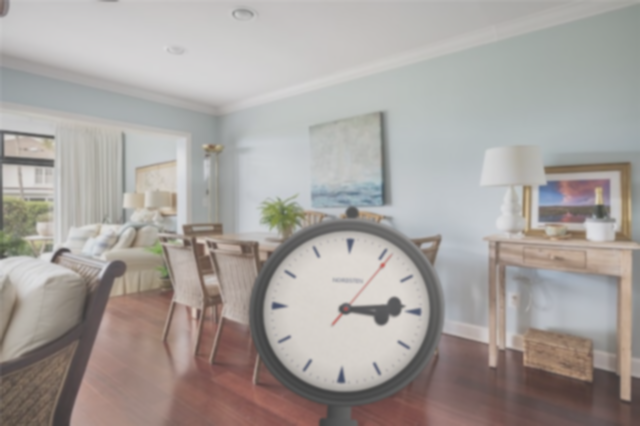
3h14m06s
